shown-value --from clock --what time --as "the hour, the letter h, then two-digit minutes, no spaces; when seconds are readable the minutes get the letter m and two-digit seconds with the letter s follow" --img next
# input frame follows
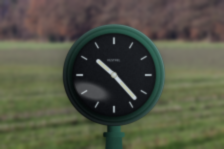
10h23
